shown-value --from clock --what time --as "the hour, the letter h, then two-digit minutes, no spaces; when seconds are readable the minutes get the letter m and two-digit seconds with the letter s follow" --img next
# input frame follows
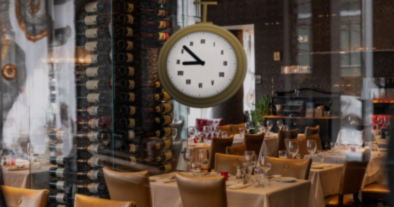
8h52
